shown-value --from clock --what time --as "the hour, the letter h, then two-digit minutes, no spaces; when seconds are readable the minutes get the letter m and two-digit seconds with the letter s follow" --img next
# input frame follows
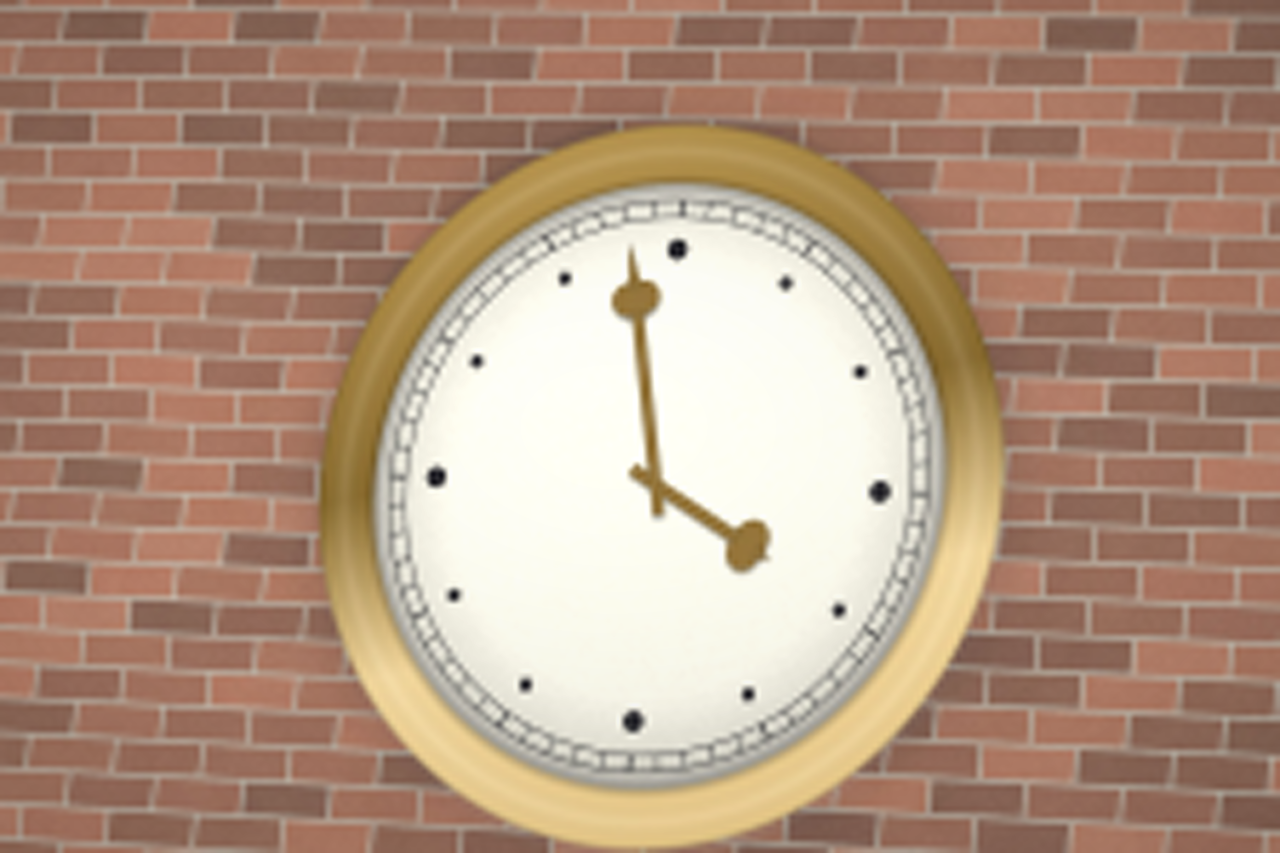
3h58
